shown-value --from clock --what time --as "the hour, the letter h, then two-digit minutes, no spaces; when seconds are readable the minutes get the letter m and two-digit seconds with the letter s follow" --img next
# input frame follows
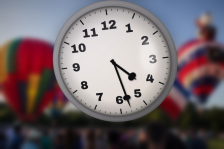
4h28
